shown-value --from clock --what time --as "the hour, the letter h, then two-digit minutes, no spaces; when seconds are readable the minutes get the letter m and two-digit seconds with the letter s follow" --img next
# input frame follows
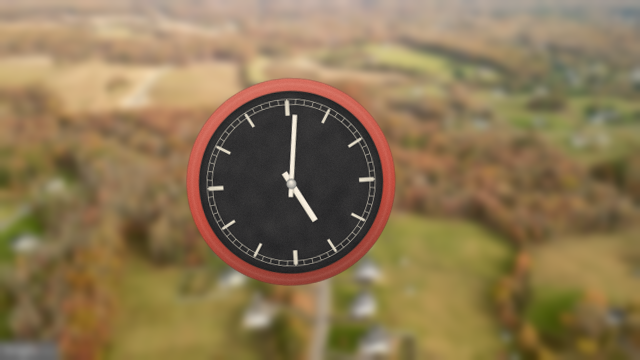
5h01
